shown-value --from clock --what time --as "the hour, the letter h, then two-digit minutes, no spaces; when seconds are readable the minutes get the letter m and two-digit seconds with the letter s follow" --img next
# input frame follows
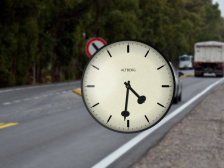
4h31
